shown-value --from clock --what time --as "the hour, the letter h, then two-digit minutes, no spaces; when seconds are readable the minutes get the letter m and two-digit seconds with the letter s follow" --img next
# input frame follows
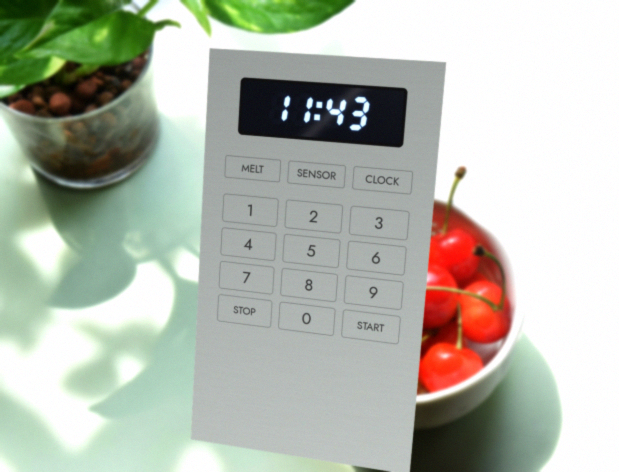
11h43
